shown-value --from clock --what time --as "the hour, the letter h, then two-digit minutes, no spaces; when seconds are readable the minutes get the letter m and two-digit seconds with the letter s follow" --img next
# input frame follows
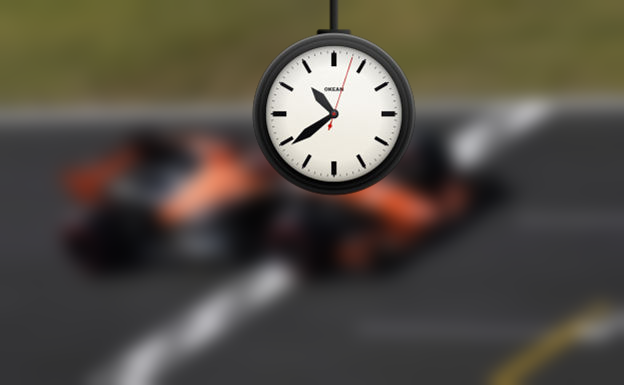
10h39m03s
